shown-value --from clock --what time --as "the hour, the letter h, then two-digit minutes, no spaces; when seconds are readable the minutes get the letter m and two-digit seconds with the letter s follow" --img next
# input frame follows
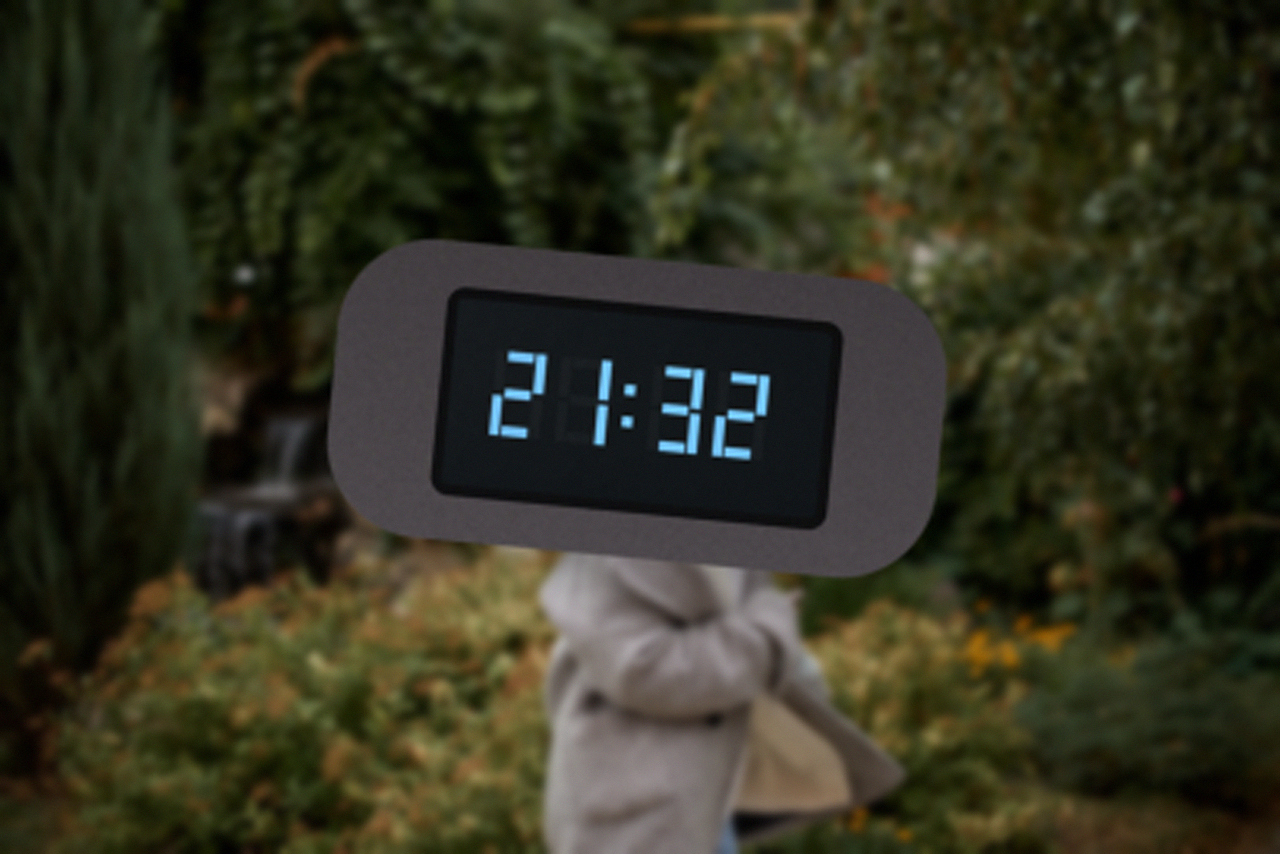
21h32
